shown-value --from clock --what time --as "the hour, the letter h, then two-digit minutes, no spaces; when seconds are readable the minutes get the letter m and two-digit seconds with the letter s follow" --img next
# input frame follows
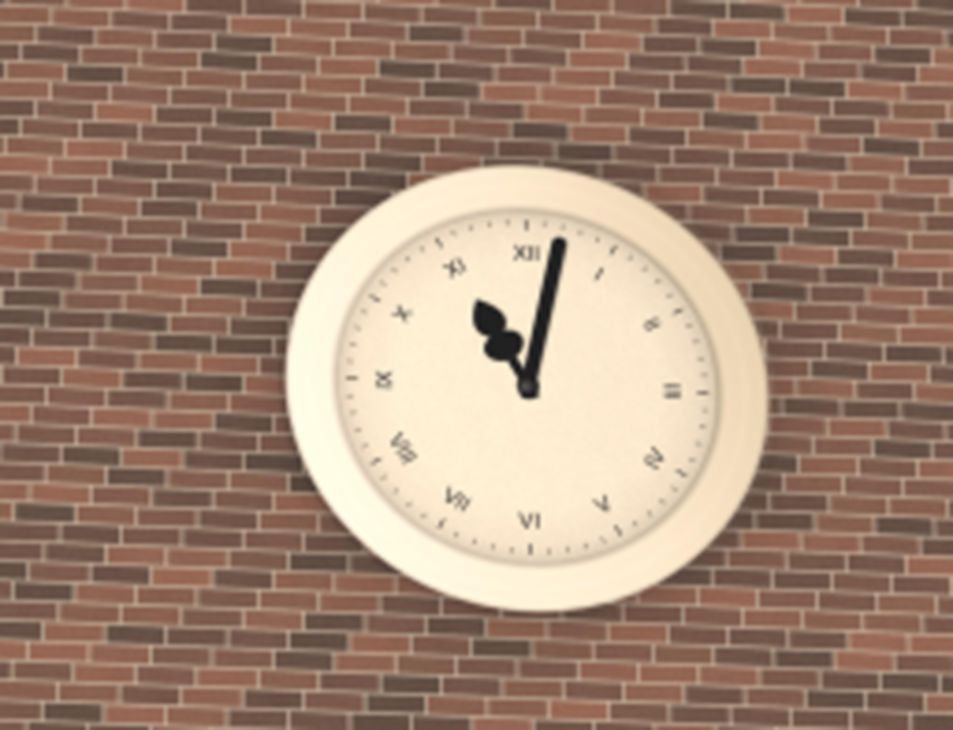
11h02
